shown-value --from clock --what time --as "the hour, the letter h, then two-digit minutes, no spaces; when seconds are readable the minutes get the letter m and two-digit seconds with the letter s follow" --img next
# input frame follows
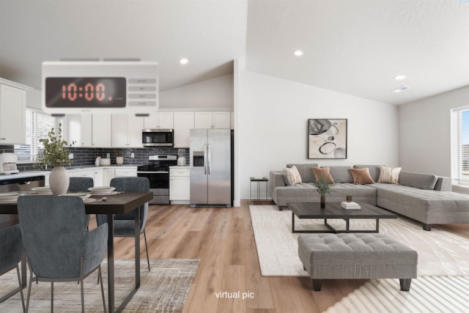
10h00
